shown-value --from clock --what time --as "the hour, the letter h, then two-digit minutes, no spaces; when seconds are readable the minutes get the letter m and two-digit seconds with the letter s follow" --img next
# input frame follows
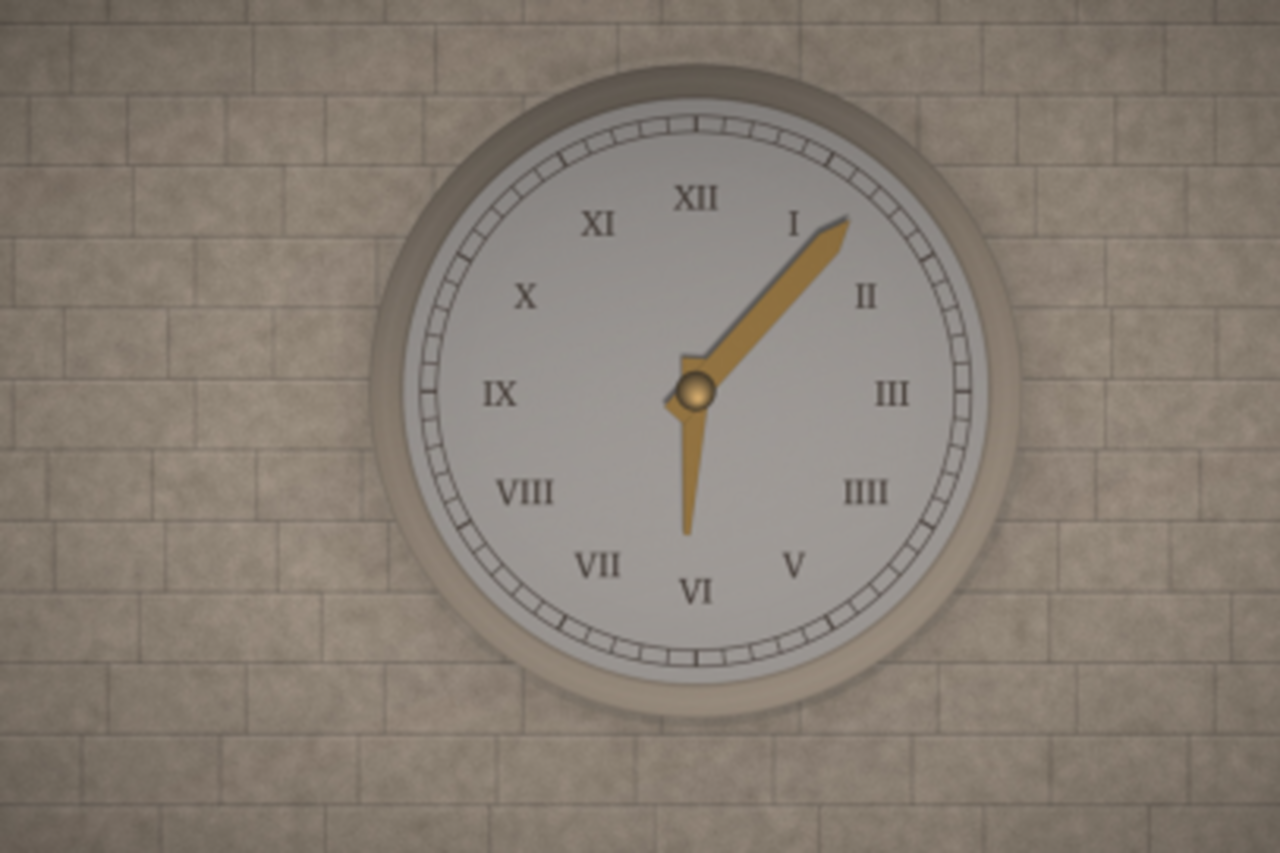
6h07
